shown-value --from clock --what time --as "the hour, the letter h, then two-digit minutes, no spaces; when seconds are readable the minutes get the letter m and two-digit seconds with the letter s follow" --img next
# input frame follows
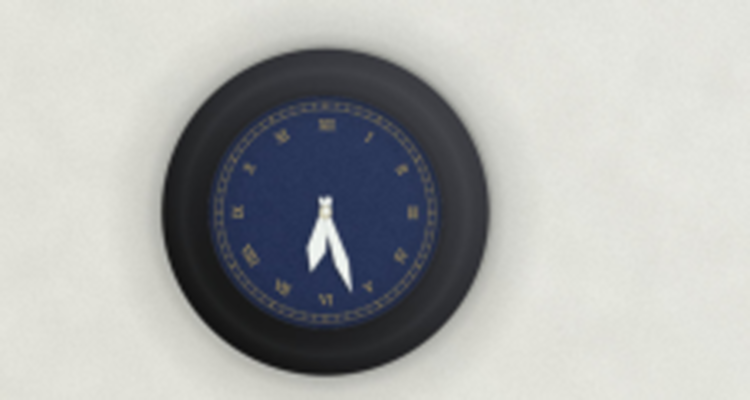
6h27
